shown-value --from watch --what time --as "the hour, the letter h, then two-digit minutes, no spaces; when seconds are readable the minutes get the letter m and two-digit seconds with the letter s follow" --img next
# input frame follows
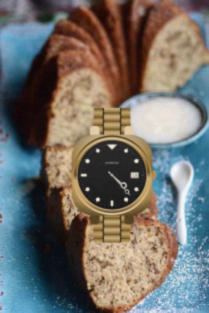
4h23
